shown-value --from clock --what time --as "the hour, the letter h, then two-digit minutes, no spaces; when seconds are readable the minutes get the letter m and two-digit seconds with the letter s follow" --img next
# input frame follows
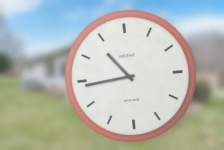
10h44
